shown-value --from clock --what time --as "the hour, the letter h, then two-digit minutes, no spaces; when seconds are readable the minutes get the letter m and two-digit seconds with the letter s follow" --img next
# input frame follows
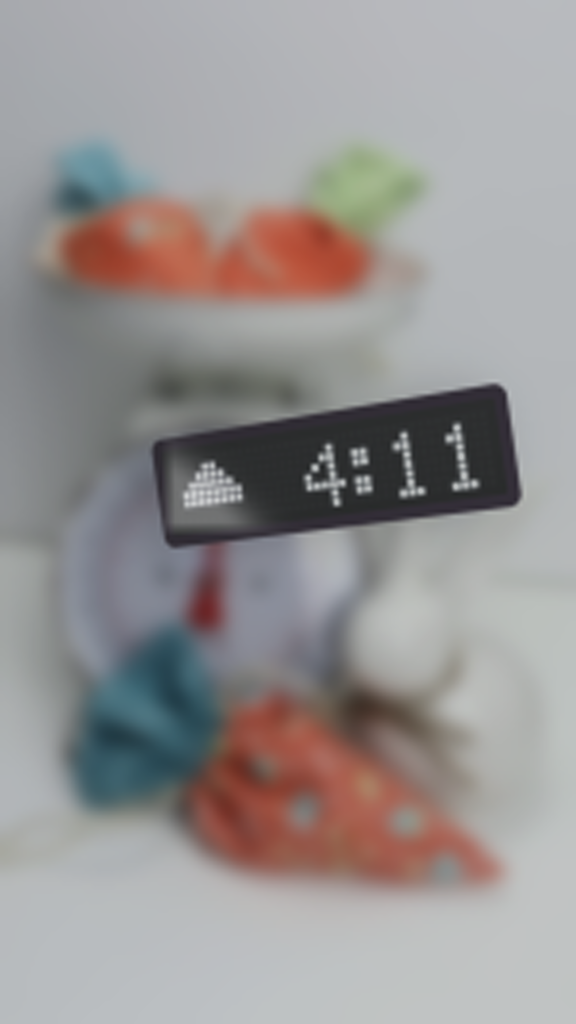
4h11
